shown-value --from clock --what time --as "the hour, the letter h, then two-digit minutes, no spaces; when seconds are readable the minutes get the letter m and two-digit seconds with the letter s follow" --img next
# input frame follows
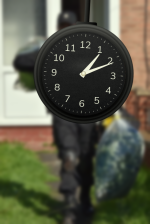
1h11
